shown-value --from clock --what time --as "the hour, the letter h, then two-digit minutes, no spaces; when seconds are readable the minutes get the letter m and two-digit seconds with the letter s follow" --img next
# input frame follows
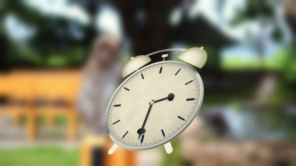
2h31
